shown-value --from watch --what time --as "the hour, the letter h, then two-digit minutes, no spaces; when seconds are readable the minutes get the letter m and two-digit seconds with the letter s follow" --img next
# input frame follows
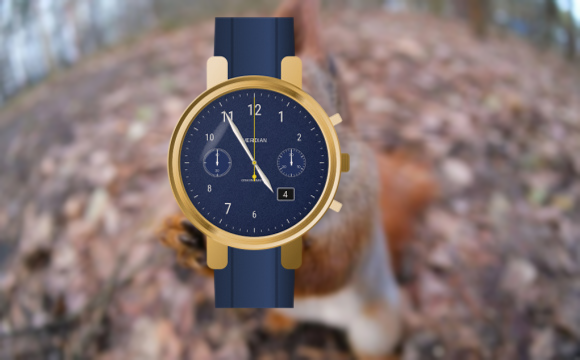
4h55
